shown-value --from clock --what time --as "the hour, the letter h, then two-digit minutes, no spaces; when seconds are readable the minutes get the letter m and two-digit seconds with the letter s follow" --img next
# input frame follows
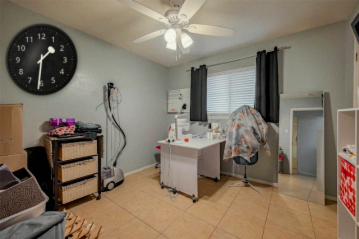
1h31
